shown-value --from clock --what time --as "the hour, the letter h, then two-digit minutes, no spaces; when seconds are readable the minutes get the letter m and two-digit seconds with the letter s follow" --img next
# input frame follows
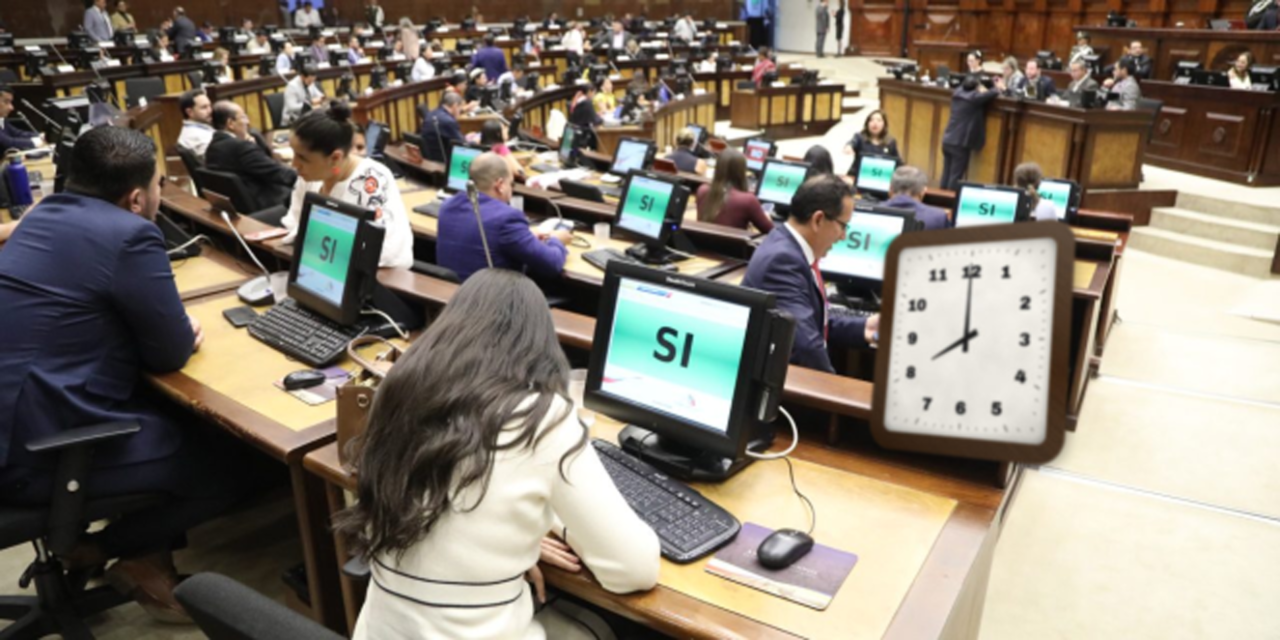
8h00
